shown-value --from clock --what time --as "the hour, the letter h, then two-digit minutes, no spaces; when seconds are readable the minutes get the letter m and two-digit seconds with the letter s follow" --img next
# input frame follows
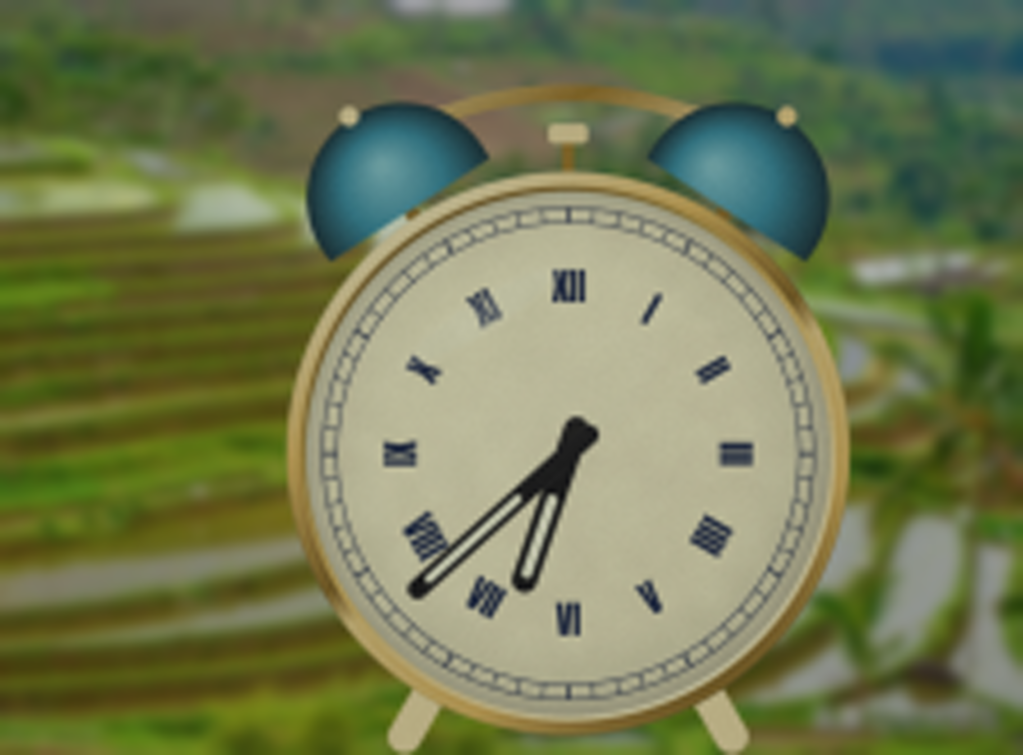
6h38
